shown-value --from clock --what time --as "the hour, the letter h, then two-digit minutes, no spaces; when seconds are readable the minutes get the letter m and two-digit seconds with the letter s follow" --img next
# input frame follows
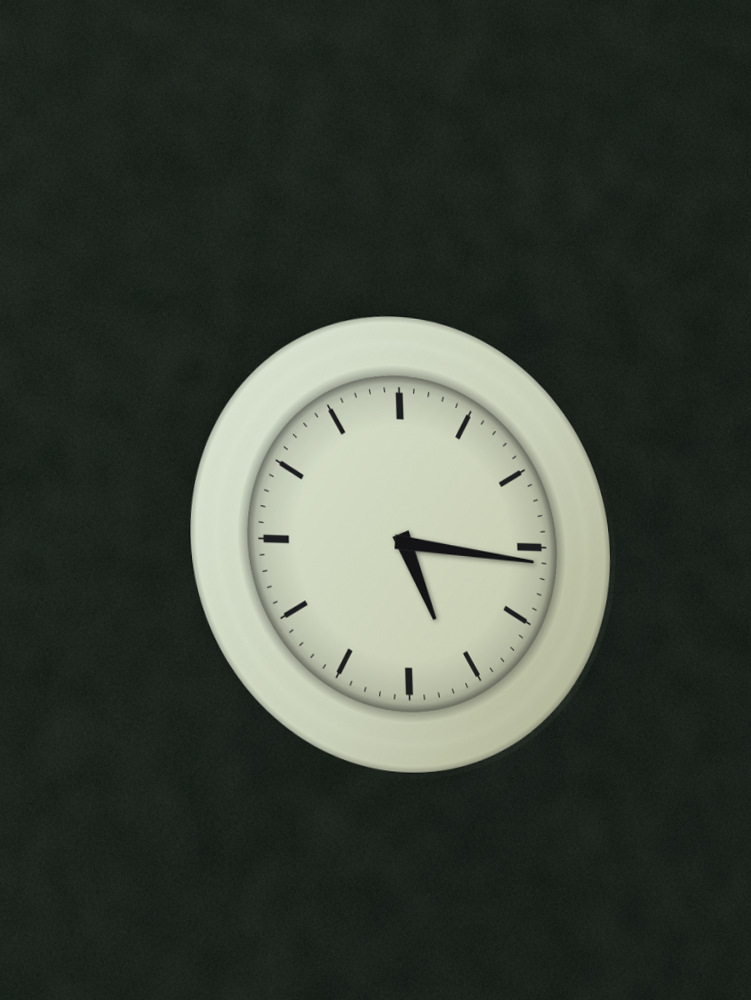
5h16
